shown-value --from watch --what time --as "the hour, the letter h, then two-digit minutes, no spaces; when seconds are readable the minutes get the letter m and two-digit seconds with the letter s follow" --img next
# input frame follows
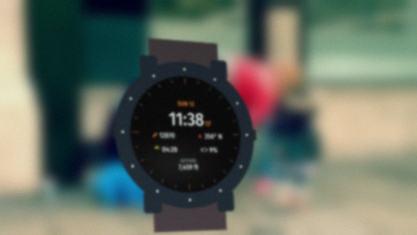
11h38
